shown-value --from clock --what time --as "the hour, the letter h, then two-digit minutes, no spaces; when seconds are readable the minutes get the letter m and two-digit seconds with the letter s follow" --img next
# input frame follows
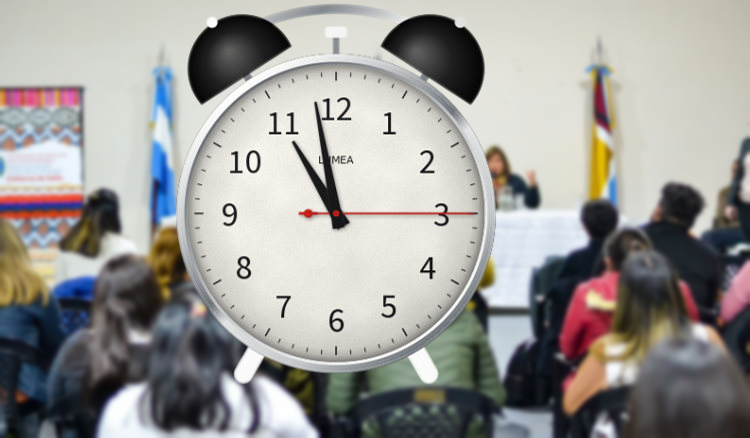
10h58m15s
